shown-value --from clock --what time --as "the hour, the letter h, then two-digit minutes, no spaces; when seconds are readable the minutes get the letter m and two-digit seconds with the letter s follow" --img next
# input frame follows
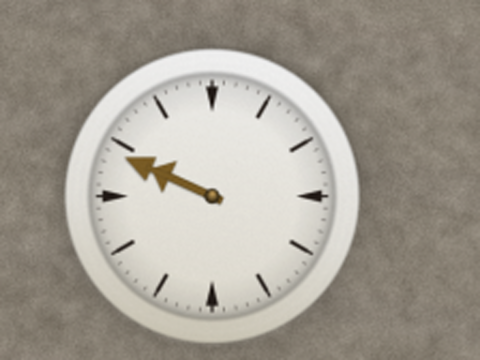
9h49
